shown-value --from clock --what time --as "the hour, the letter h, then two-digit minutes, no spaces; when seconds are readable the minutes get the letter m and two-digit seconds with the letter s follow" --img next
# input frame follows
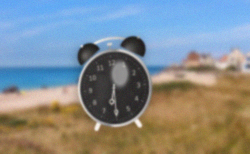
6h30
